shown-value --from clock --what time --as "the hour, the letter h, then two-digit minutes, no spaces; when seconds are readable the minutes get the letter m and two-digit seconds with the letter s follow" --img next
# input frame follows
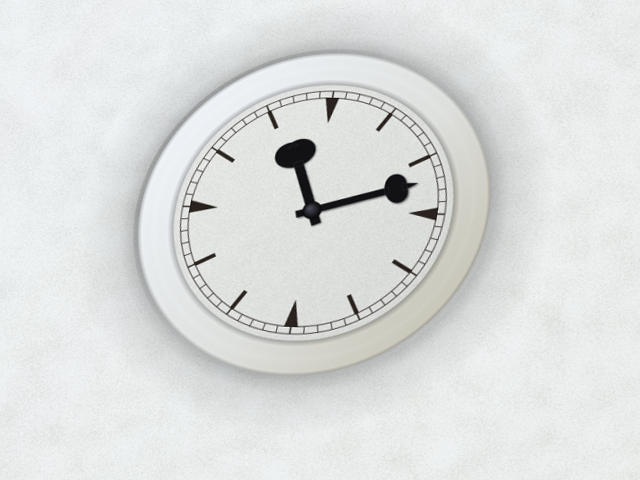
11h12
